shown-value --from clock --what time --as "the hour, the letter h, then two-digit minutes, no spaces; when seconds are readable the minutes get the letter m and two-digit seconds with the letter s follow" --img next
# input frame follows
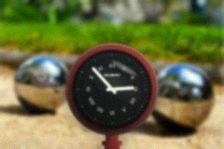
2h53
